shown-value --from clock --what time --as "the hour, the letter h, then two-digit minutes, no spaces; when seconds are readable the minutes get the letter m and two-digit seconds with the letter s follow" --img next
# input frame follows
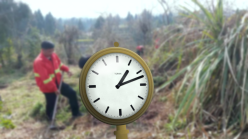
1h12
